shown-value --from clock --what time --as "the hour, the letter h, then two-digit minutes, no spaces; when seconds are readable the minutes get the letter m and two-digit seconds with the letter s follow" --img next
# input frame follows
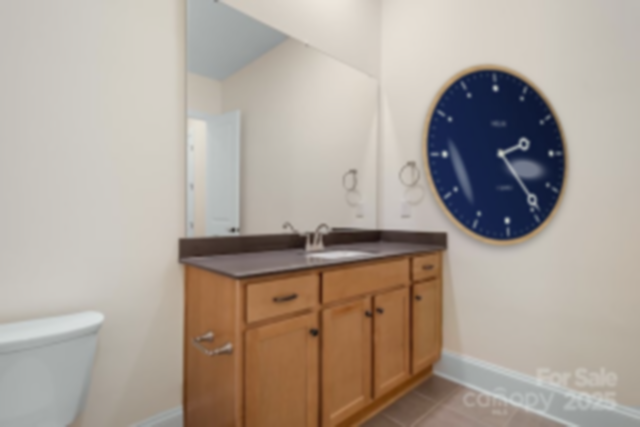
2h24
